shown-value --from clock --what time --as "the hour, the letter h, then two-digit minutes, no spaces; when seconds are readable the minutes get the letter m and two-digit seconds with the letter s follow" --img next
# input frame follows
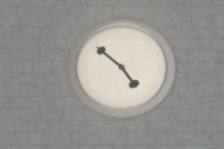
4h52
